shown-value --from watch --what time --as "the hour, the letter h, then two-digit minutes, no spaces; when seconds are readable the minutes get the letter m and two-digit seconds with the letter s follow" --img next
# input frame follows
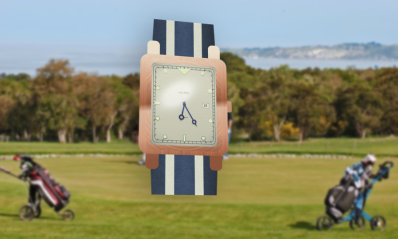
6h25
